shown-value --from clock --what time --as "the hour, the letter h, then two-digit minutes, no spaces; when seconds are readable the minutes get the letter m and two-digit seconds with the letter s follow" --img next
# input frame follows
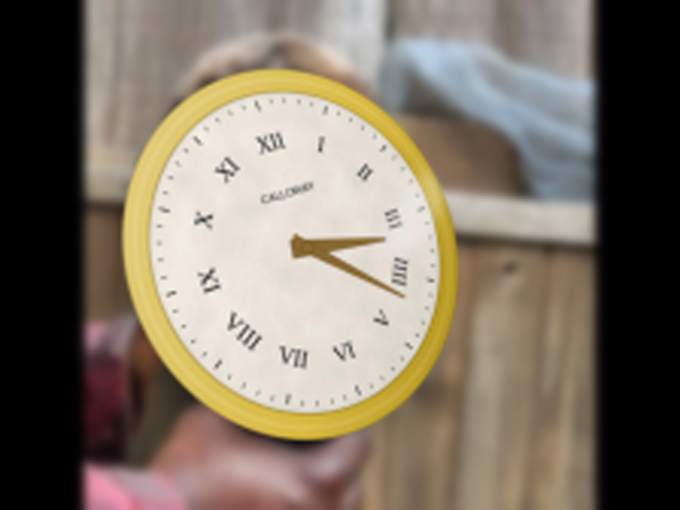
3h22
